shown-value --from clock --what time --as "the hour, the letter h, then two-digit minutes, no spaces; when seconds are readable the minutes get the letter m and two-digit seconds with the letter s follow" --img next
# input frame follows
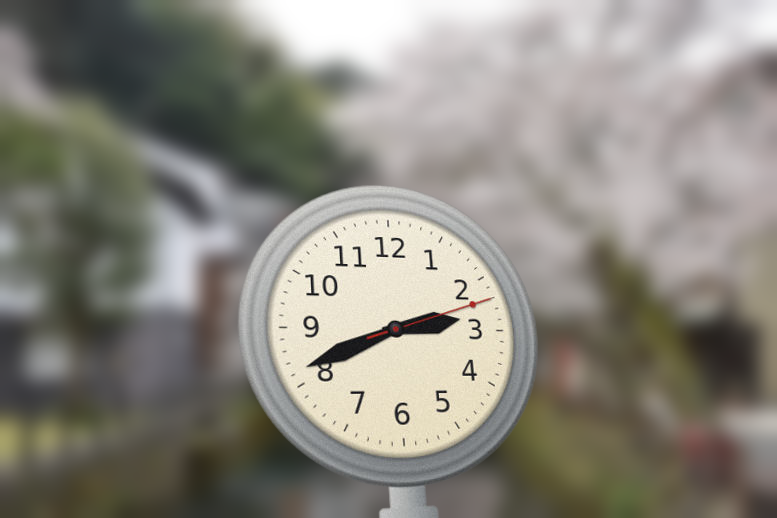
2h41m12s
